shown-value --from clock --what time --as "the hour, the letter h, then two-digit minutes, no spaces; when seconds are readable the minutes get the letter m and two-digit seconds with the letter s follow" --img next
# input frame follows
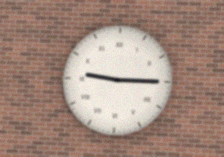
9h15
